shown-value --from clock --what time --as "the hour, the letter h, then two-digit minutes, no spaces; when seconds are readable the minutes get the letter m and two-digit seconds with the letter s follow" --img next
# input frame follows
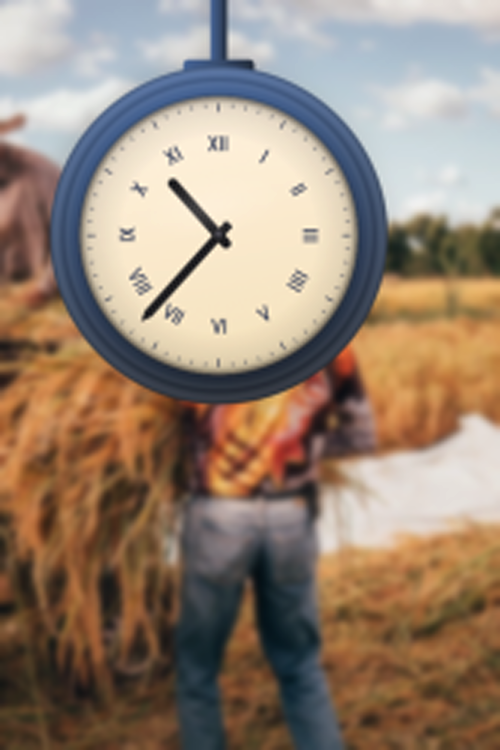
10h37
